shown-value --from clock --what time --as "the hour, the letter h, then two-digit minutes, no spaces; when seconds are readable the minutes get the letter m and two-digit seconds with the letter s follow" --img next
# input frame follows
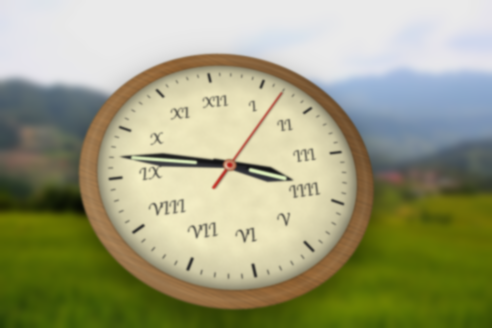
3h47m07s
